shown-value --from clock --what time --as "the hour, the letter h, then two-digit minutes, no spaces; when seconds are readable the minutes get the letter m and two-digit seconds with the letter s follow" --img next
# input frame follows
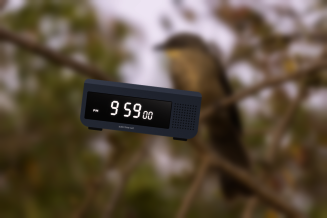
9h59m00s
